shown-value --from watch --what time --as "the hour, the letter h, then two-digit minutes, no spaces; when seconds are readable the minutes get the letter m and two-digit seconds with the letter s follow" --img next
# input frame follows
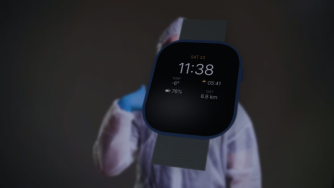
11h38
